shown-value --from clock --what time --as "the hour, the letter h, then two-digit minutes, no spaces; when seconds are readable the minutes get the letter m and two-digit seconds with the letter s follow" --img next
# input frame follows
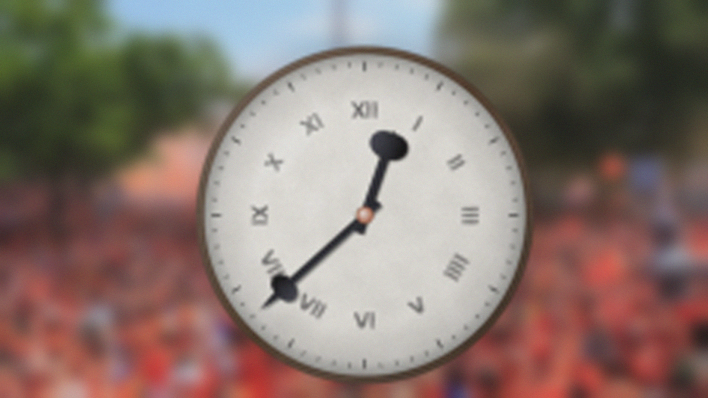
12h38
